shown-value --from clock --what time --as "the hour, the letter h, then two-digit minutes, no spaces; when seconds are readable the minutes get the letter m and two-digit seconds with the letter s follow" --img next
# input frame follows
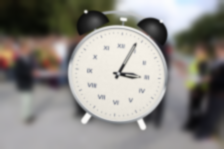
3h04
